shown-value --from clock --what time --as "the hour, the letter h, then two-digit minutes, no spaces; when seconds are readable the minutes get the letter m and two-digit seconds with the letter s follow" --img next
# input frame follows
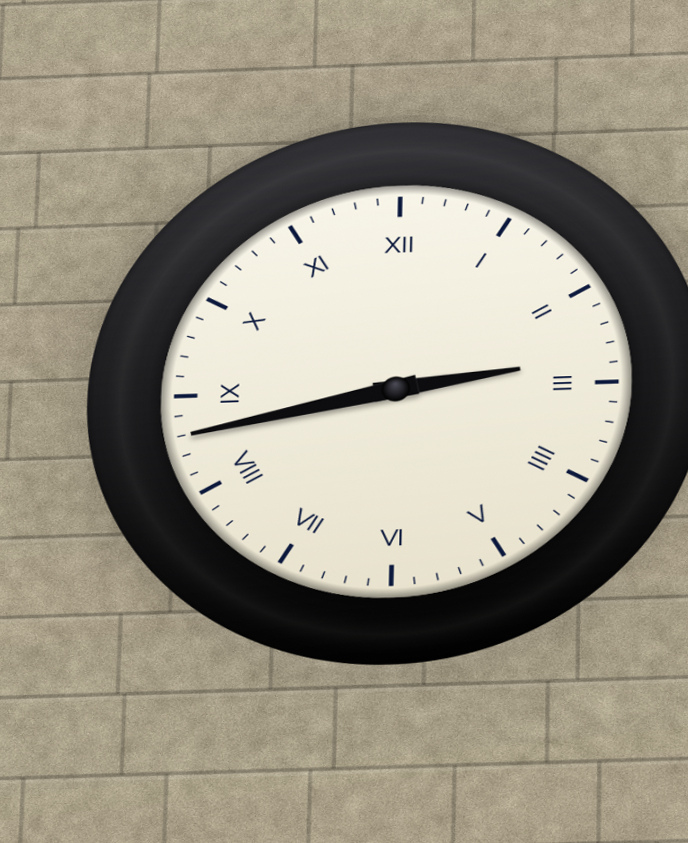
2h43
